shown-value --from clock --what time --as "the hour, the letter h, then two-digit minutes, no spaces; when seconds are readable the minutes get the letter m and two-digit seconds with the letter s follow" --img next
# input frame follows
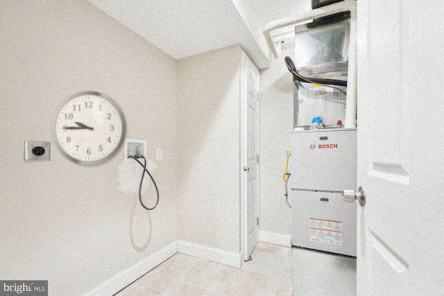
9h45
